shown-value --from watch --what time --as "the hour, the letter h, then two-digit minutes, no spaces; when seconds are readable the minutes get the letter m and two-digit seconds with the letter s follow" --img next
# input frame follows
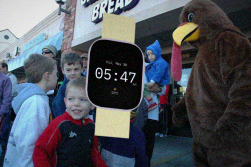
5h47
